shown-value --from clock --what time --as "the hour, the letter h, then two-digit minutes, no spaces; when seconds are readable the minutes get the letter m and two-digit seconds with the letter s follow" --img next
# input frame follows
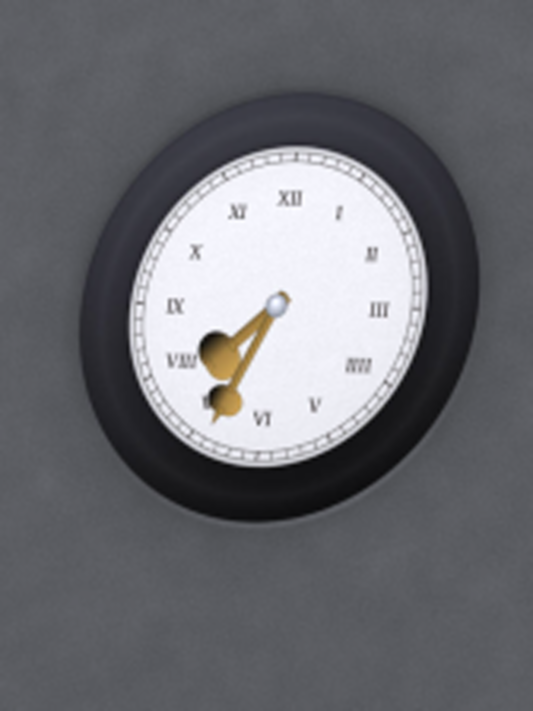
7h34
